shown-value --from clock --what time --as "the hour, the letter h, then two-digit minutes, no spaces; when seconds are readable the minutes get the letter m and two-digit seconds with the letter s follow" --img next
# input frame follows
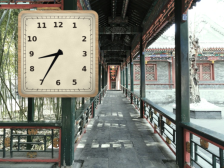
8h35
